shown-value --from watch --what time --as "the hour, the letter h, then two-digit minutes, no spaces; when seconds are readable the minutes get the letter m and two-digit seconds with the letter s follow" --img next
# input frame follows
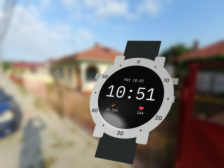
10h51
